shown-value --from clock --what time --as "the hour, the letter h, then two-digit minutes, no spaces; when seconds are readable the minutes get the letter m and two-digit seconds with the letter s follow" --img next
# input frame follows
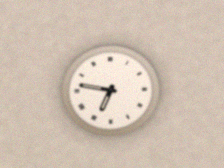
6h47
